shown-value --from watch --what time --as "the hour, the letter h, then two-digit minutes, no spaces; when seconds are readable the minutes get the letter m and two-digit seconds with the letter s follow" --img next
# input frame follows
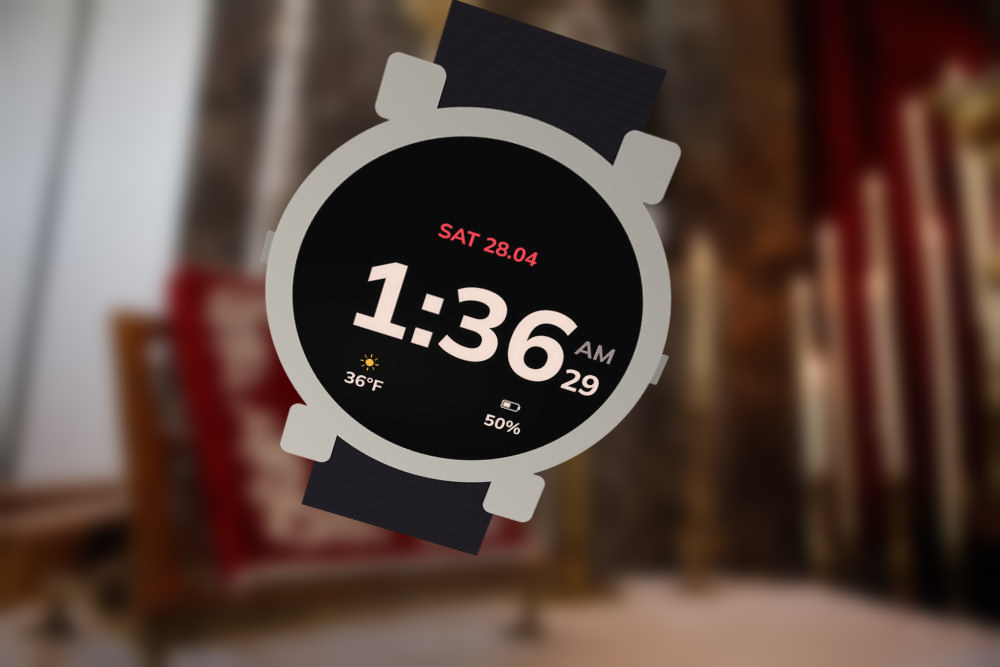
1h36m29s
